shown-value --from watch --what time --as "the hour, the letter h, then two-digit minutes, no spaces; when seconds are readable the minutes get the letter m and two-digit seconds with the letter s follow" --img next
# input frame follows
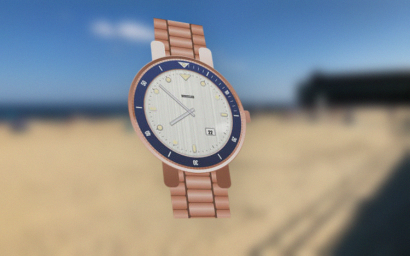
7h52
